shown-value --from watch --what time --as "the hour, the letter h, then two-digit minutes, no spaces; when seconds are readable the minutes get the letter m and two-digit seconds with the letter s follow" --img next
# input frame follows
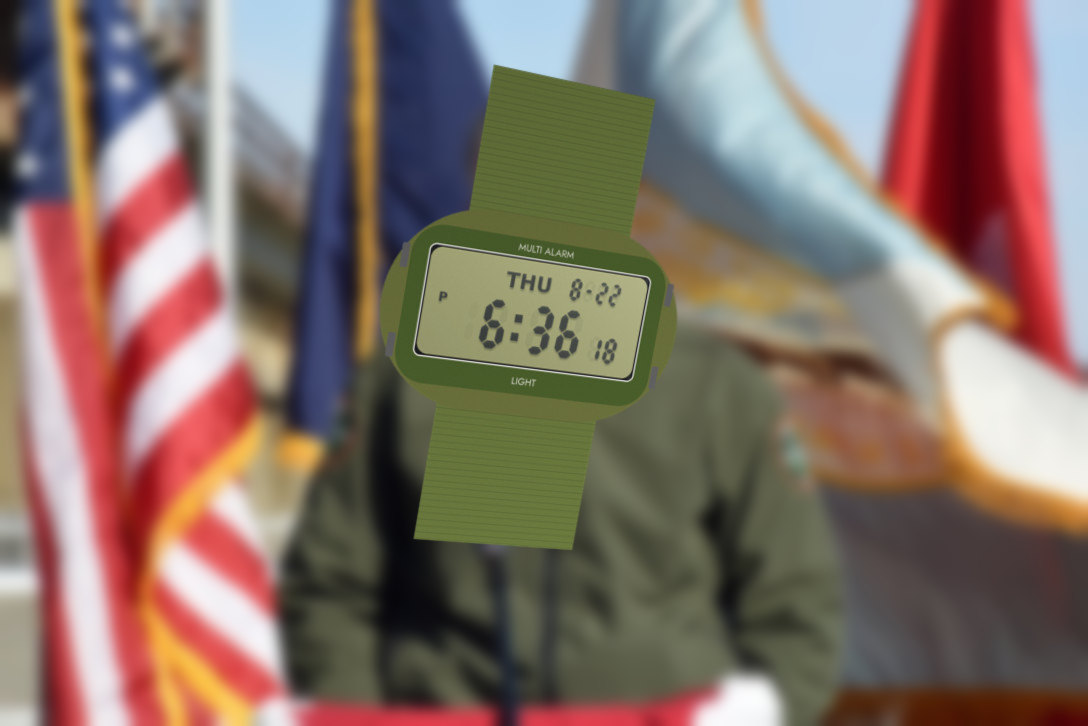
6h36m18s
